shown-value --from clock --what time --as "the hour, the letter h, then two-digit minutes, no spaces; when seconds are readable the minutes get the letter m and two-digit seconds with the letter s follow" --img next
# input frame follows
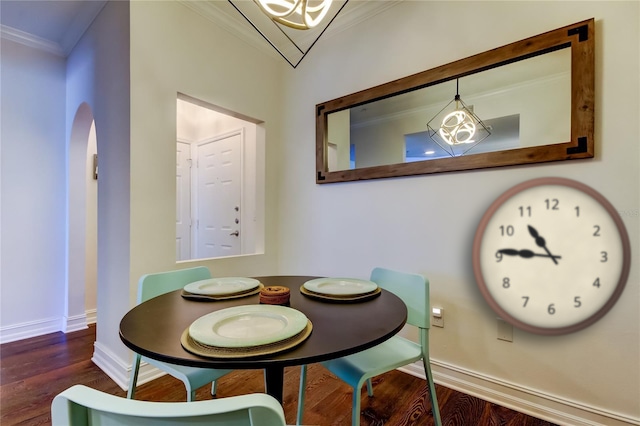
10h46
